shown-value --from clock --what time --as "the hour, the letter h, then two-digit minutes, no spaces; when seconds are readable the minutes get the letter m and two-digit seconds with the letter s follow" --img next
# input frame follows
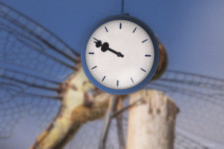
9h49
